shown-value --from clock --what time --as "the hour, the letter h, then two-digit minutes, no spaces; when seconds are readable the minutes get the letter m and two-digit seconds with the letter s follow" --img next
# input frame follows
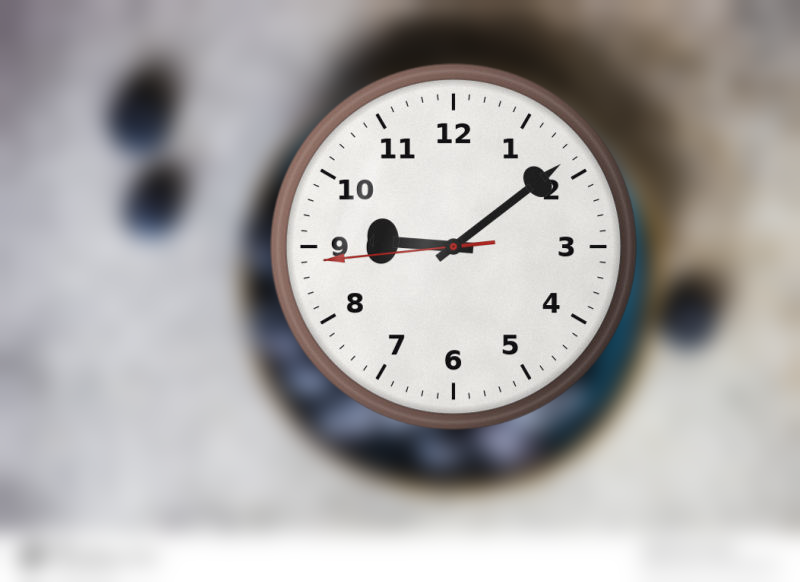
9h08m44s
